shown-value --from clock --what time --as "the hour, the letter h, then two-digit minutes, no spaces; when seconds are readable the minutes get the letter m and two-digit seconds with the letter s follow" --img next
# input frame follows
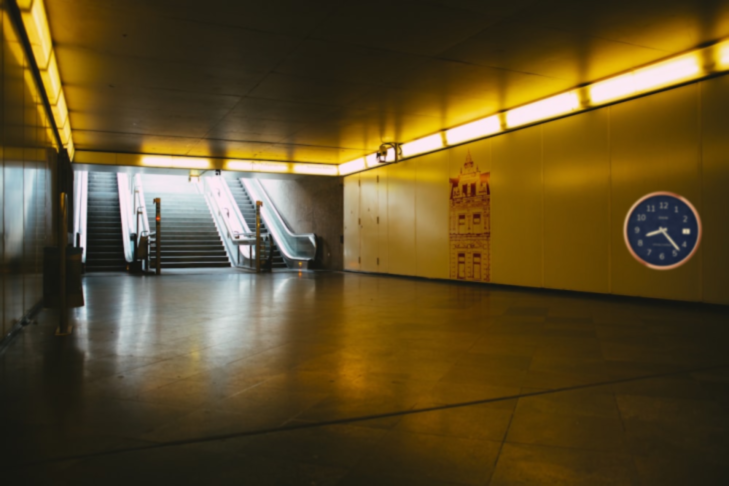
8h23
